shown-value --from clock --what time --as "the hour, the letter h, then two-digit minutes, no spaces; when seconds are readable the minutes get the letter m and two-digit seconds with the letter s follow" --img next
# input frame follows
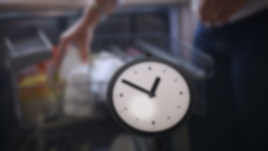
12h50
